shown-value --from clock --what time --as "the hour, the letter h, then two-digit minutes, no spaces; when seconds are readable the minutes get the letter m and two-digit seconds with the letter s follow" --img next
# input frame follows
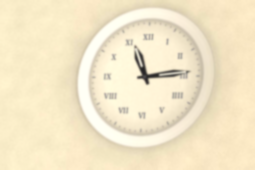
11h14
